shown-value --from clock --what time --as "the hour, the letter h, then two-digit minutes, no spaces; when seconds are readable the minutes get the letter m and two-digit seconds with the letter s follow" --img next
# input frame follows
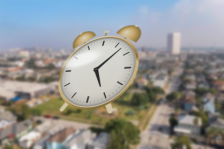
5h07
